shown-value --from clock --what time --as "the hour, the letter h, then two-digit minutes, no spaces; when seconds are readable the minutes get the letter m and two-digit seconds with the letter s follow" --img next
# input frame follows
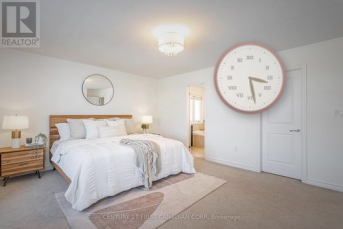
3h28
